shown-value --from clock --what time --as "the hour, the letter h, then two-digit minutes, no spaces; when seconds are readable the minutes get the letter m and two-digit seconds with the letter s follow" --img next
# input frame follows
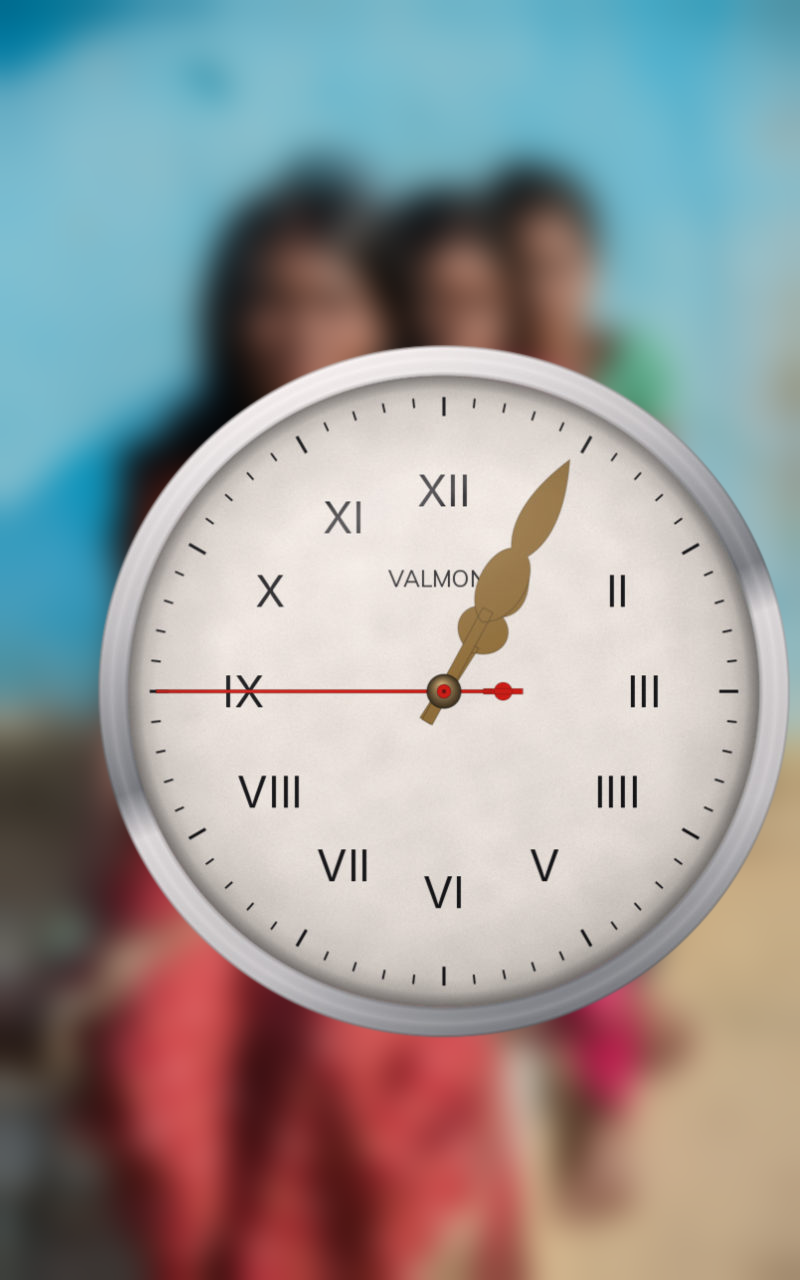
1h04m45s
